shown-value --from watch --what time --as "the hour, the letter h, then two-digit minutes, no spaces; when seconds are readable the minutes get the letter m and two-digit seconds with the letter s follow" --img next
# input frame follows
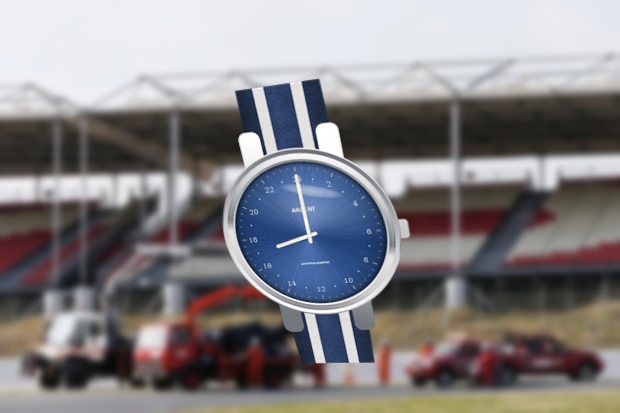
17h00
